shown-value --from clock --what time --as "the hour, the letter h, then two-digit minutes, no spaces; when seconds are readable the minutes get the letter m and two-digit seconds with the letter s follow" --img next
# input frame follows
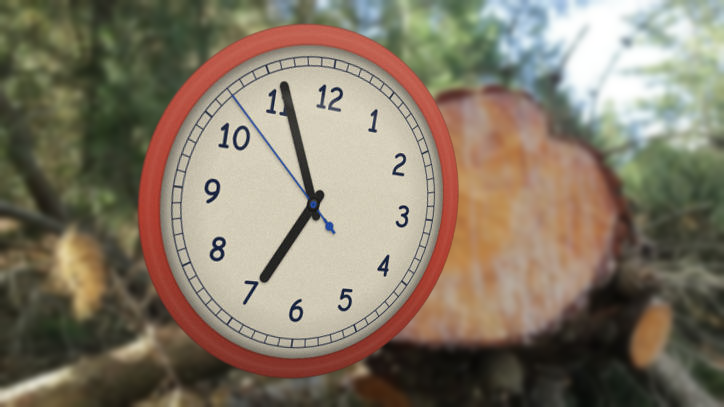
6h55m52s
